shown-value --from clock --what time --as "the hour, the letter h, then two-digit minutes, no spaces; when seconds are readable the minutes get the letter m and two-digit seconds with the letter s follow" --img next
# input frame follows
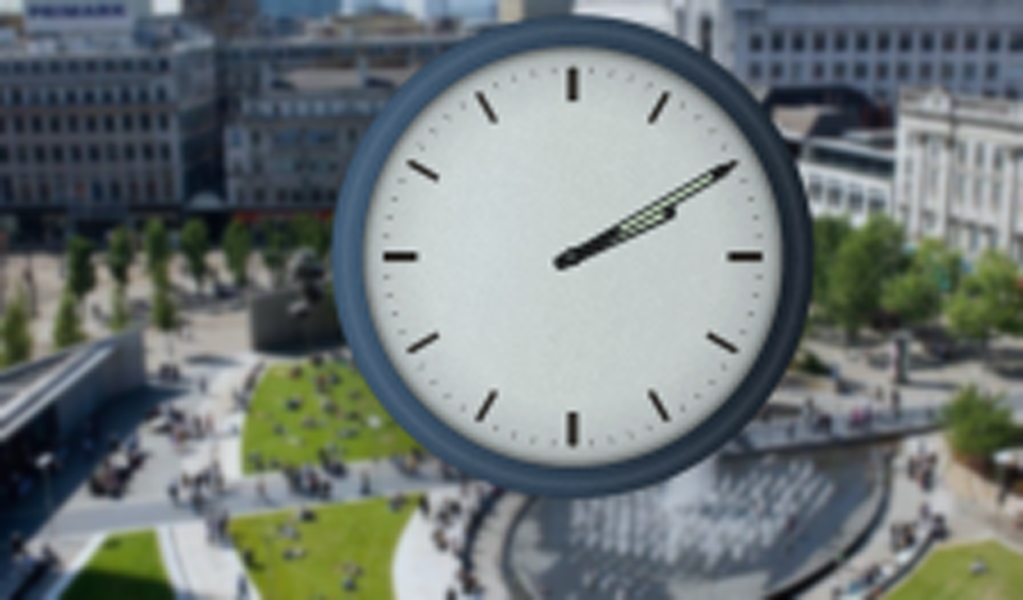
2h10
